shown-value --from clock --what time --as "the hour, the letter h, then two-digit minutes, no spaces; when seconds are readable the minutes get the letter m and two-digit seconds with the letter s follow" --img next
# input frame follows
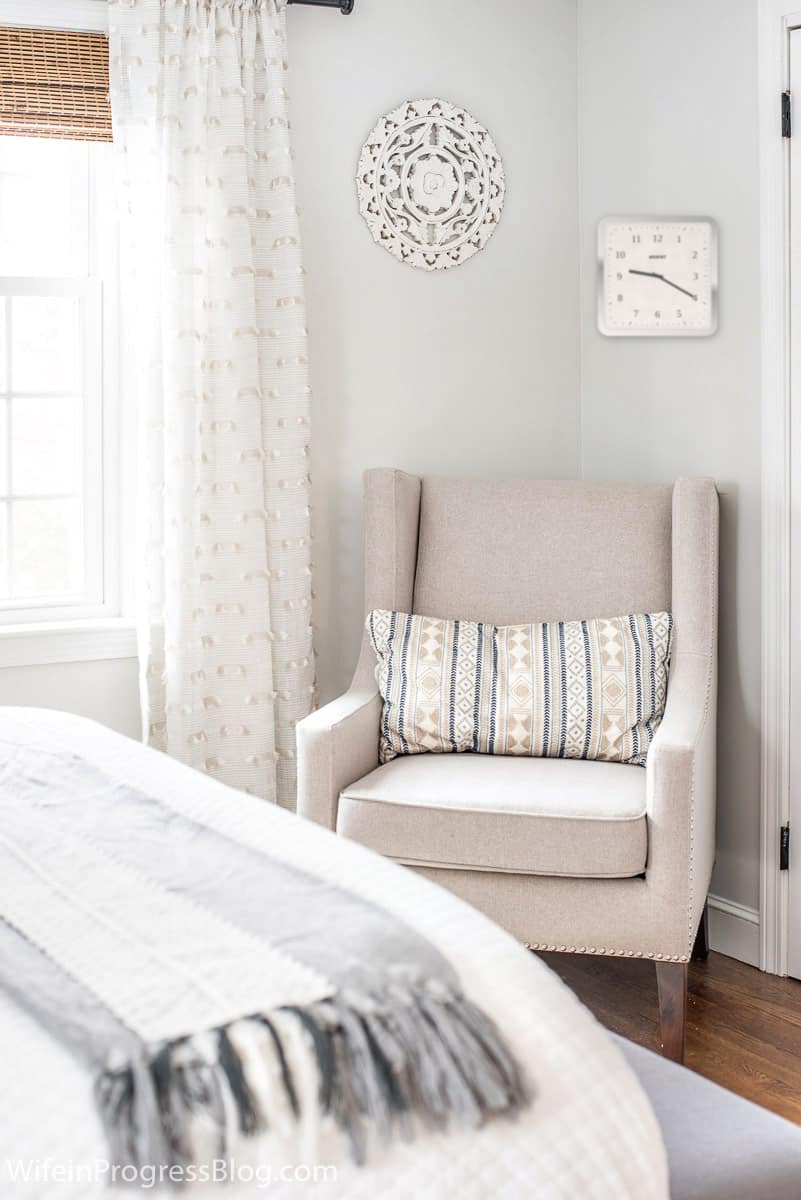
9h20
